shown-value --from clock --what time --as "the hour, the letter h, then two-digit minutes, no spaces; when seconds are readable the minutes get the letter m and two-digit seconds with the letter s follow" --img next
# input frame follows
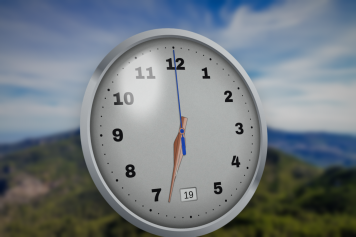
6h33m00s
